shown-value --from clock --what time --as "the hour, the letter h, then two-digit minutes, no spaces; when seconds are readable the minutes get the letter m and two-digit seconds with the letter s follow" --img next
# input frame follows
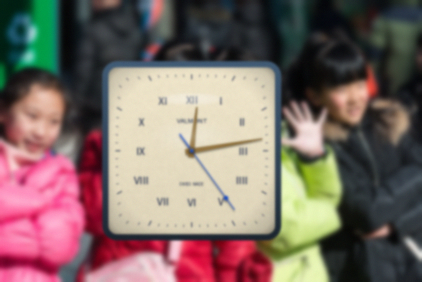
12h13m24s
